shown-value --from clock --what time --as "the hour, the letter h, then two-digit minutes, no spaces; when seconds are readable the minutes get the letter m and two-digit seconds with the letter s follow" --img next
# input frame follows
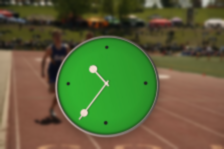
10h36
